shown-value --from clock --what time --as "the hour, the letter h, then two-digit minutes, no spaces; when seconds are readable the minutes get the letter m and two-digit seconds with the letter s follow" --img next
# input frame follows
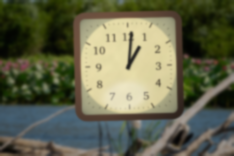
1h01
